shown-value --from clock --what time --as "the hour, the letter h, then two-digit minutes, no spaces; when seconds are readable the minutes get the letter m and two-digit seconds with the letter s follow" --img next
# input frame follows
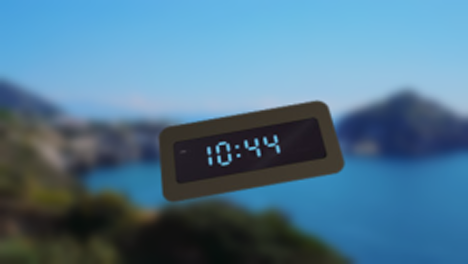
10h44
